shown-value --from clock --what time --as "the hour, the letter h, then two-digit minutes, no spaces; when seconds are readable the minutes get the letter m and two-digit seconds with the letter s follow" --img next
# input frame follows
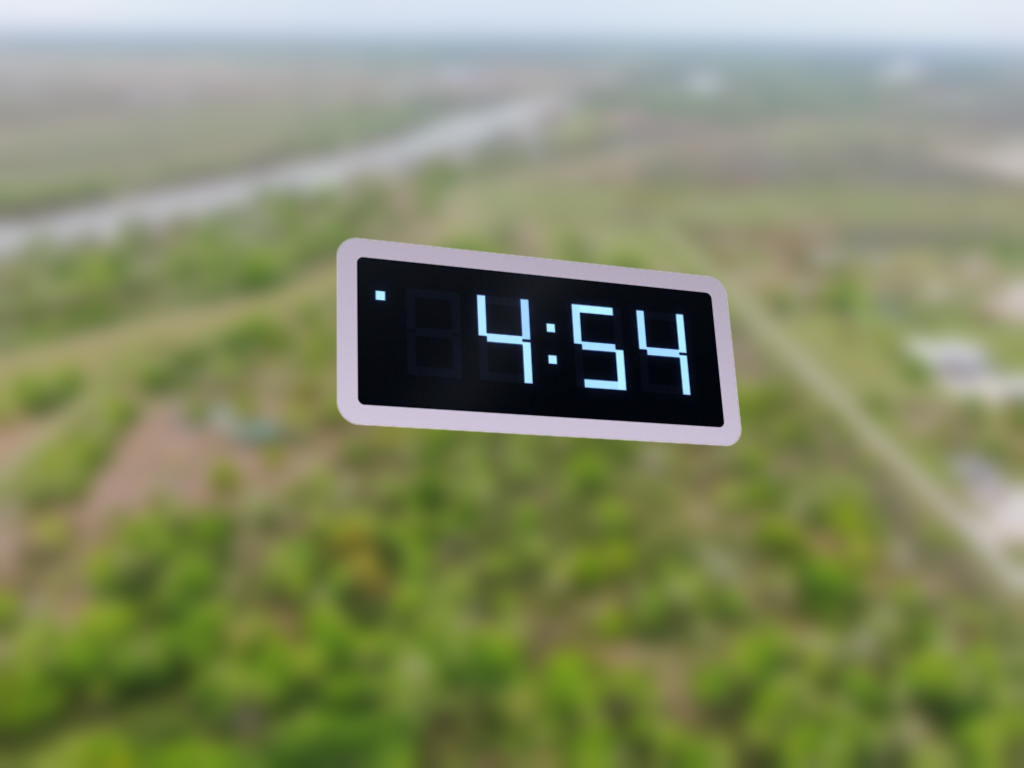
4h54
